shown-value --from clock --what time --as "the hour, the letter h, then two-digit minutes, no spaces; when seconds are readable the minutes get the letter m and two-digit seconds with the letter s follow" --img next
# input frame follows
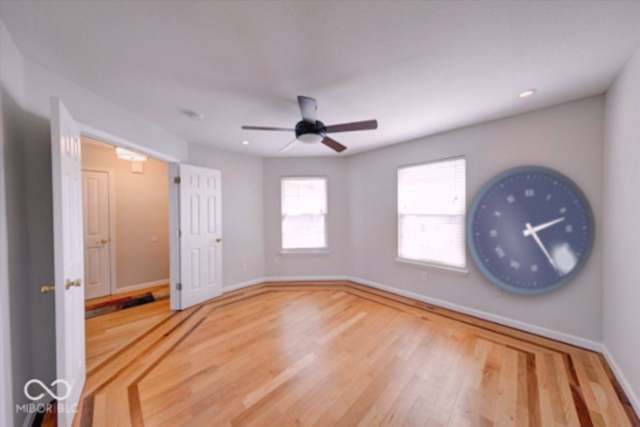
2h25
